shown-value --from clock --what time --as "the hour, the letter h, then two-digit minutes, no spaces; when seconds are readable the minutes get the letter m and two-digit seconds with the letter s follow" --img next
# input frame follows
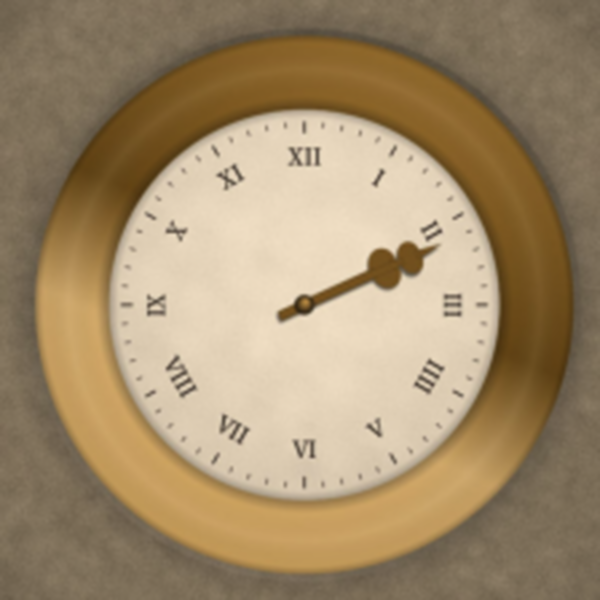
2h11
